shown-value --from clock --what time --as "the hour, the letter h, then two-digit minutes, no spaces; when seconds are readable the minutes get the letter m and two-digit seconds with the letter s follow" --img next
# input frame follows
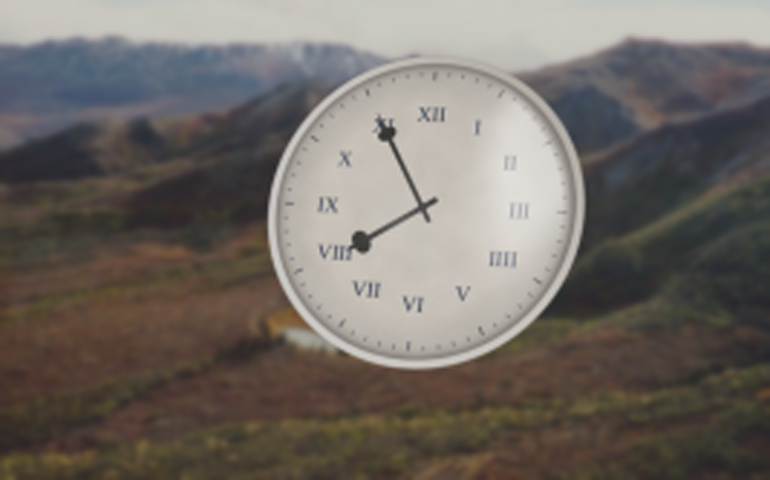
7h55
